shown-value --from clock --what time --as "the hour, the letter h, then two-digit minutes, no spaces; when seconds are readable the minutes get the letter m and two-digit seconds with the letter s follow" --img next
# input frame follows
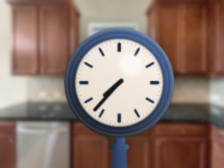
7h37
